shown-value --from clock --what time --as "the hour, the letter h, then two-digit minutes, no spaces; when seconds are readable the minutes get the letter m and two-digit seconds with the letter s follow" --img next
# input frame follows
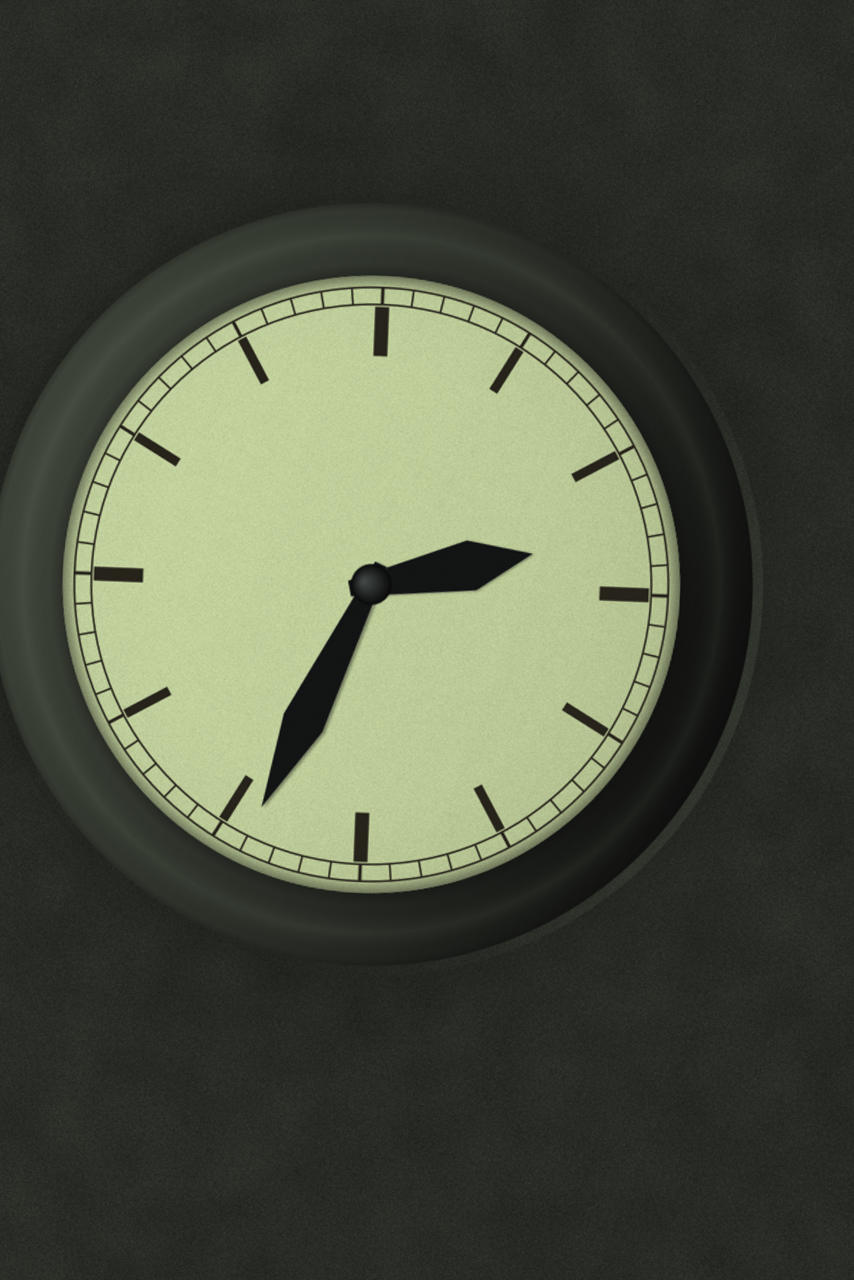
2h34
